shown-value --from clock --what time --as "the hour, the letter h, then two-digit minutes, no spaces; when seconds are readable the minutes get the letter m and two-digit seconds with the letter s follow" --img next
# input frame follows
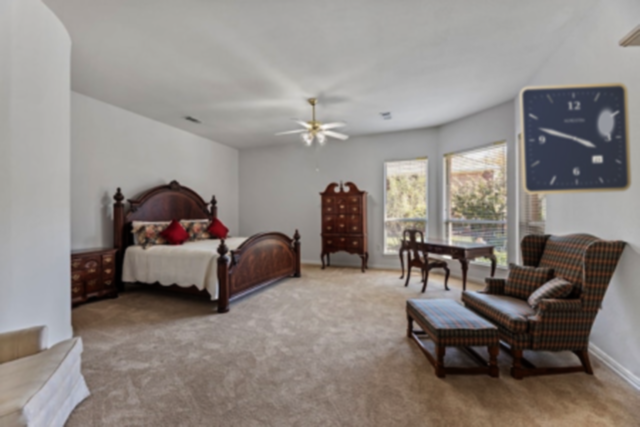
3h48
